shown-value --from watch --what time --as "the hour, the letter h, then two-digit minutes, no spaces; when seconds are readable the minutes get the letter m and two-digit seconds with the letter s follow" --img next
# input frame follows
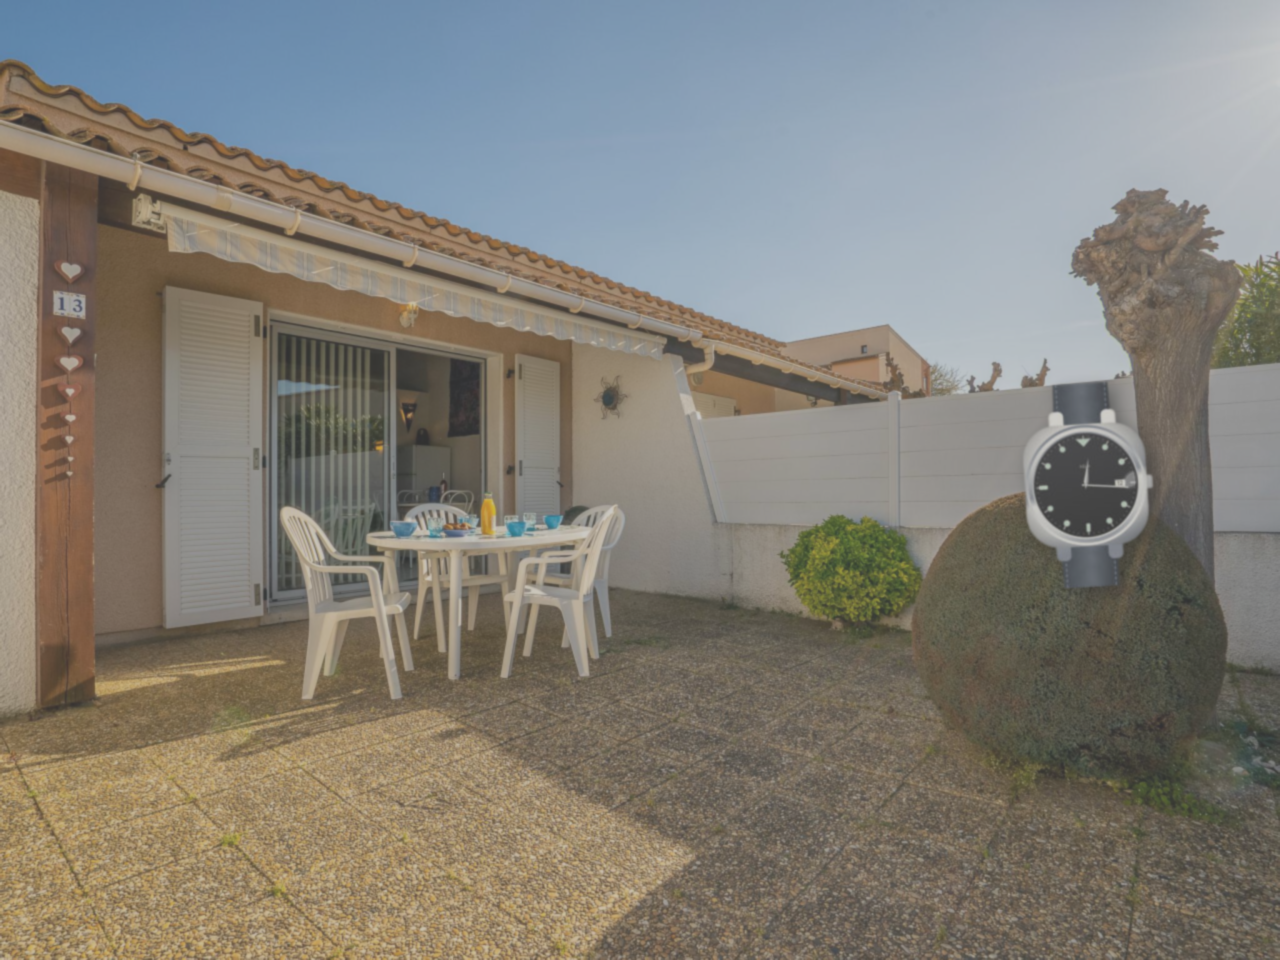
12h16
